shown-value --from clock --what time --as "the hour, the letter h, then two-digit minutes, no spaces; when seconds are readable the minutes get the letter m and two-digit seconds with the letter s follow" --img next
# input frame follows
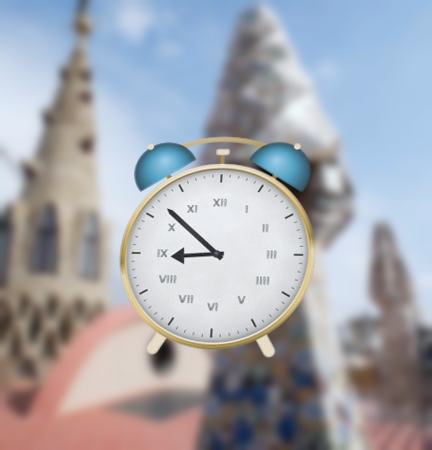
8h52
